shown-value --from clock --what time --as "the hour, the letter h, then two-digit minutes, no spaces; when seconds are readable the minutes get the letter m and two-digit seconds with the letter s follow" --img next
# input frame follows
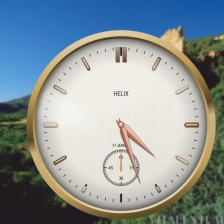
4h27
